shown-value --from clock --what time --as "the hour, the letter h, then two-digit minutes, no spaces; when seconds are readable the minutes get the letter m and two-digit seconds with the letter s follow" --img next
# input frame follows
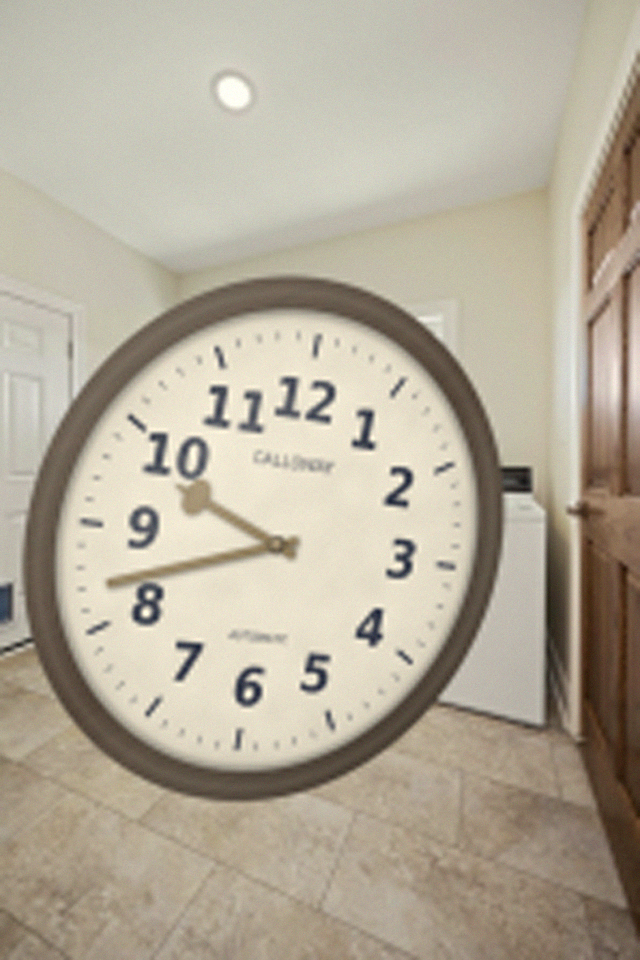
9h42
